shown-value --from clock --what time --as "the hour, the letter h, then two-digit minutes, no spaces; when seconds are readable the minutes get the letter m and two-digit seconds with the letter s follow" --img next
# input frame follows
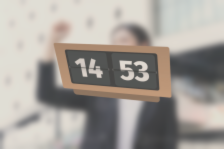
14h53
